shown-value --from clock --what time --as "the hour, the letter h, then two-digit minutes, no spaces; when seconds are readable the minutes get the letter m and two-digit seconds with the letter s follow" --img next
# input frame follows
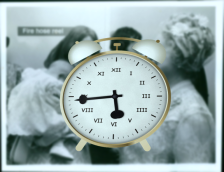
5h44
